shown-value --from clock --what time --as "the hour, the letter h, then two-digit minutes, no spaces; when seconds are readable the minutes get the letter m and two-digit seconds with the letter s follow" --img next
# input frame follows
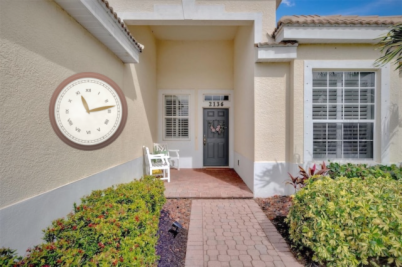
11h13
